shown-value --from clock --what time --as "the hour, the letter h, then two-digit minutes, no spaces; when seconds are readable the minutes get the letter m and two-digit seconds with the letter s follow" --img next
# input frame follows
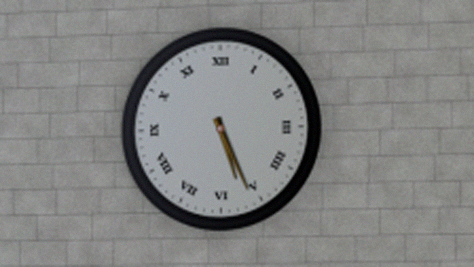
5h26
